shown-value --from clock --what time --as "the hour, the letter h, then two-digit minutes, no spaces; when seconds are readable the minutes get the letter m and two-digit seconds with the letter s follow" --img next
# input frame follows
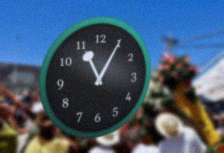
11h05
